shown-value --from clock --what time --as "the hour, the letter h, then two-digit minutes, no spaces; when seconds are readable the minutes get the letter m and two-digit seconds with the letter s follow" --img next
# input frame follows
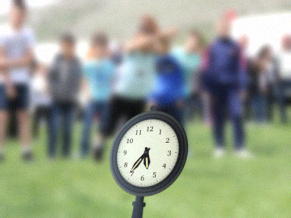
5h36
